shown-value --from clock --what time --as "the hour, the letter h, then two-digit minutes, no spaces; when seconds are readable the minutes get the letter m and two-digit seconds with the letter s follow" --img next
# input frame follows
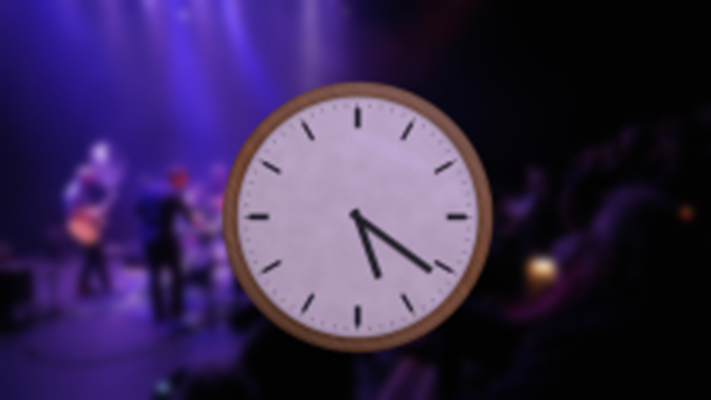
5h21
